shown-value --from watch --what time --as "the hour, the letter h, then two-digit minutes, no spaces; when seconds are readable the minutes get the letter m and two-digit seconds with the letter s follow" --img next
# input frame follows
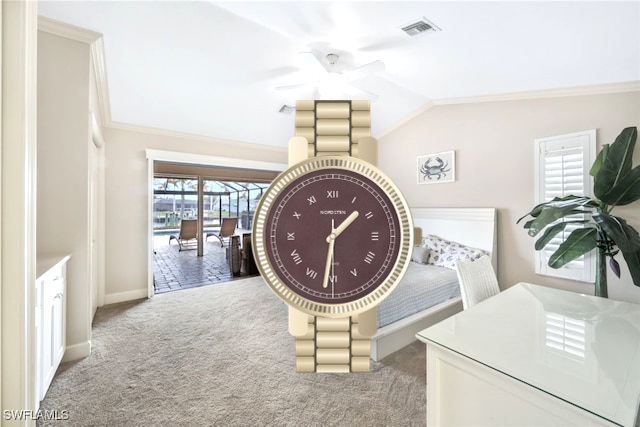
1h31m30s
